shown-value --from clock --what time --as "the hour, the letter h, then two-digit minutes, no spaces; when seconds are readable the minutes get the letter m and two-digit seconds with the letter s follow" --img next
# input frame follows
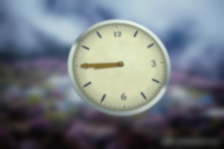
8h45
